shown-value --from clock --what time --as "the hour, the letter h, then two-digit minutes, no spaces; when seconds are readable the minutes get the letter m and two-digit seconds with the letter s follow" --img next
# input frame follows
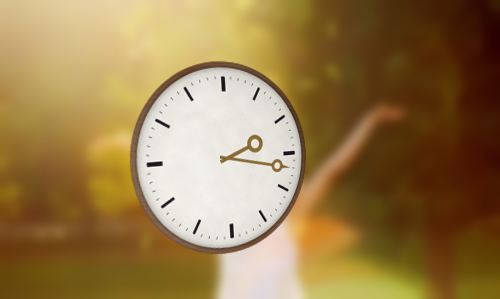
2h17
